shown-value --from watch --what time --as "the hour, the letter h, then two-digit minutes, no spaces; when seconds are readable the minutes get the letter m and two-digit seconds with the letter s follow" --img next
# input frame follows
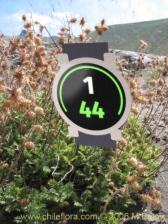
1h44
